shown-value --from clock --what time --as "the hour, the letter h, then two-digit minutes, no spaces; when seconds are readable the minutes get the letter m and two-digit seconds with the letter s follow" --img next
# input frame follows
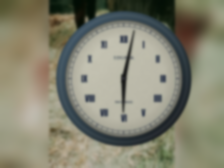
6h02
